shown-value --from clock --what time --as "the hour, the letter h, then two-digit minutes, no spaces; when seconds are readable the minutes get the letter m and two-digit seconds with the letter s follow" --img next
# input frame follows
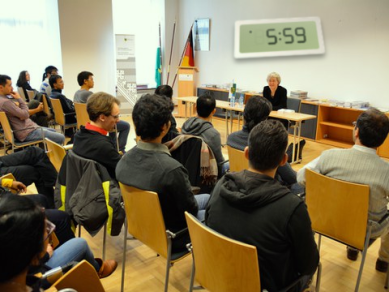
5h59
